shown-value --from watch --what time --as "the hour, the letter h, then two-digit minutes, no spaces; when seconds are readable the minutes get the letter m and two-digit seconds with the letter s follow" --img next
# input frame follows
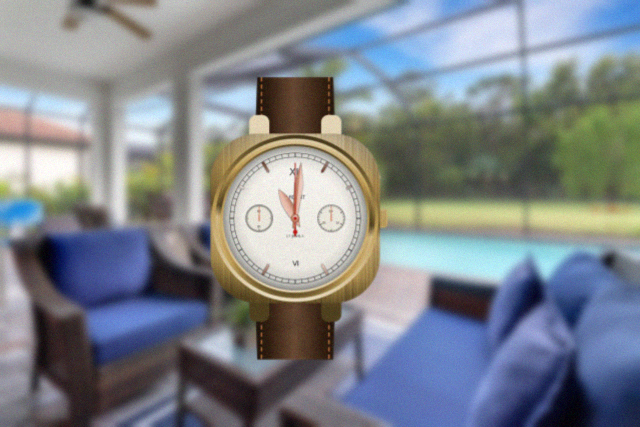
11h01
